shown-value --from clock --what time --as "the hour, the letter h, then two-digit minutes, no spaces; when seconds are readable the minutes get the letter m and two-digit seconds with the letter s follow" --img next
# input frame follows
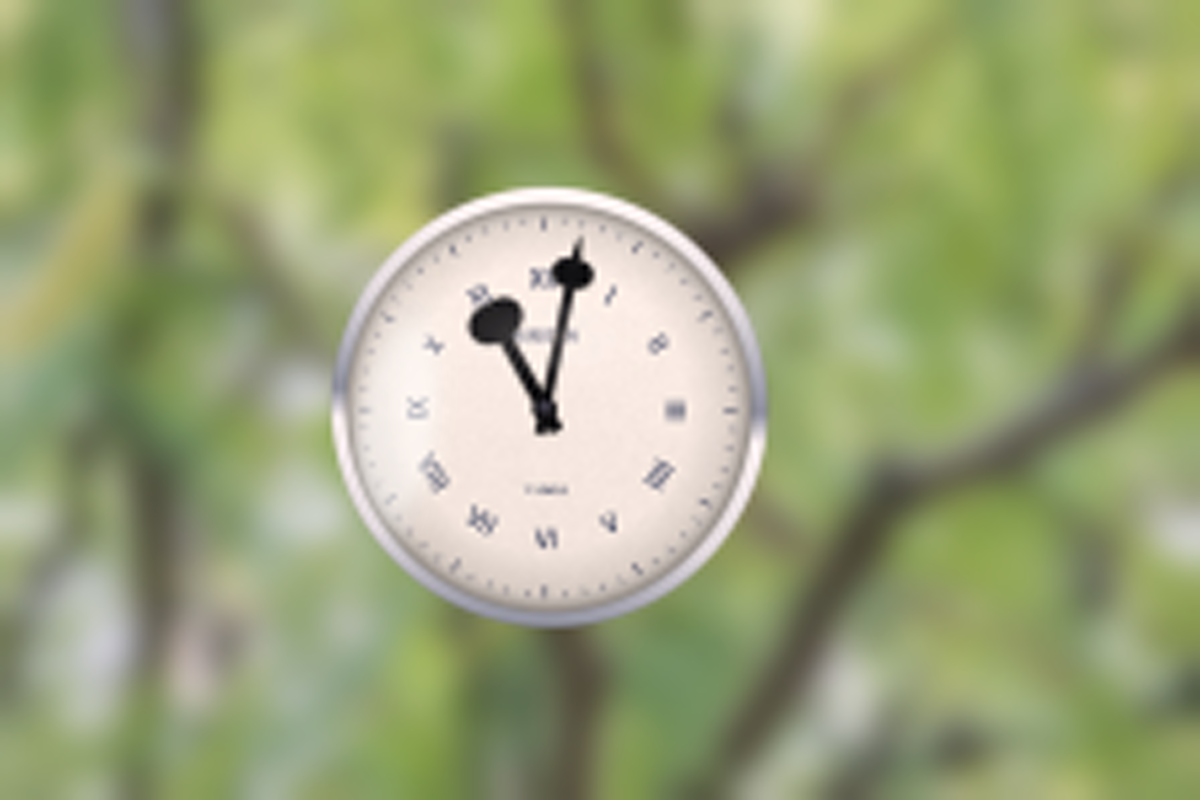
11h02
